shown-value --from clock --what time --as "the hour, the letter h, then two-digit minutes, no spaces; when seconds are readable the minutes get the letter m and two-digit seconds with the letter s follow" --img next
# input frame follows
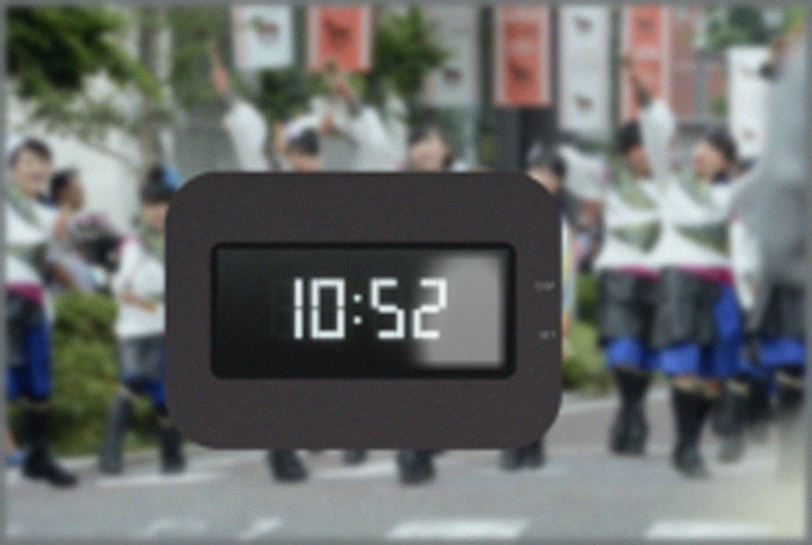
10h52
